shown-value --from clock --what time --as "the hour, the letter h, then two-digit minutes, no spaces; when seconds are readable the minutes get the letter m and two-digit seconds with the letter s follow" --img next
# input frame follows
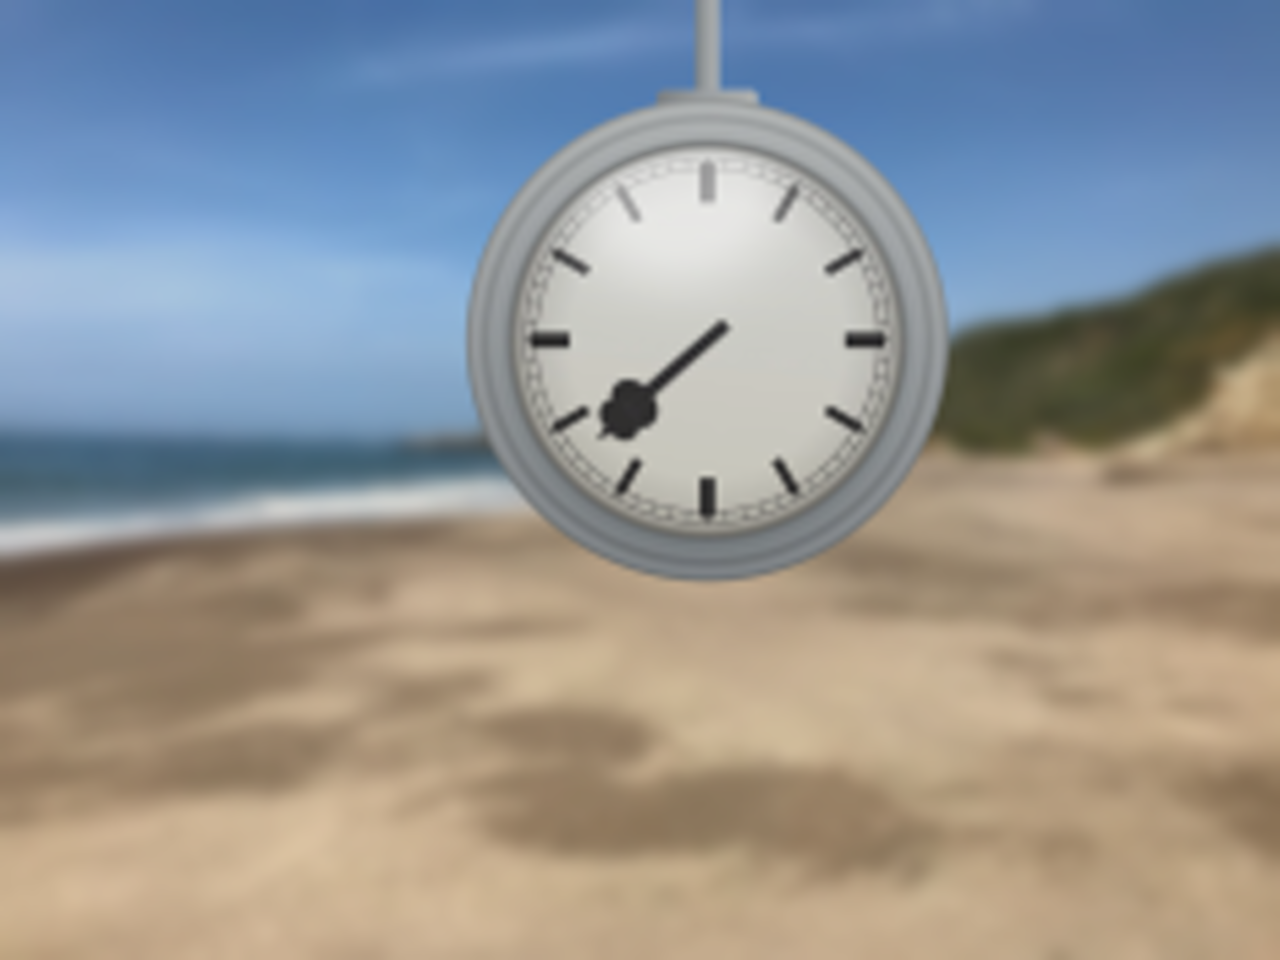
7h38
